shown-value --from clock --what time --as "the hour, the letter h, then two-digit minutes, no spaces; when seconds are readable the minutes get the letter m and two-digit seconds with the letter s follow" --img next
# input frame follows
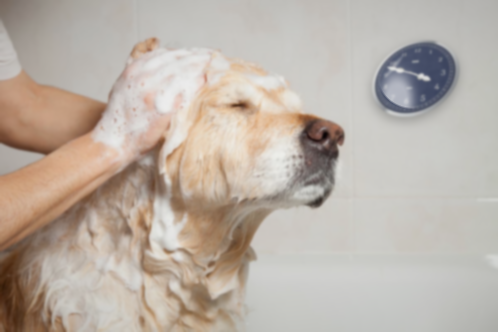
3h48
